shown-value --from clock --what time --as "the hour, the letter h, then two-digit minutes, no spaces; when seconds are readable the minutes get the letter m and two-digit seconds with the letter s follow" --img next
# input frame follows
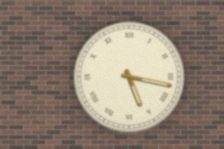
5h17
